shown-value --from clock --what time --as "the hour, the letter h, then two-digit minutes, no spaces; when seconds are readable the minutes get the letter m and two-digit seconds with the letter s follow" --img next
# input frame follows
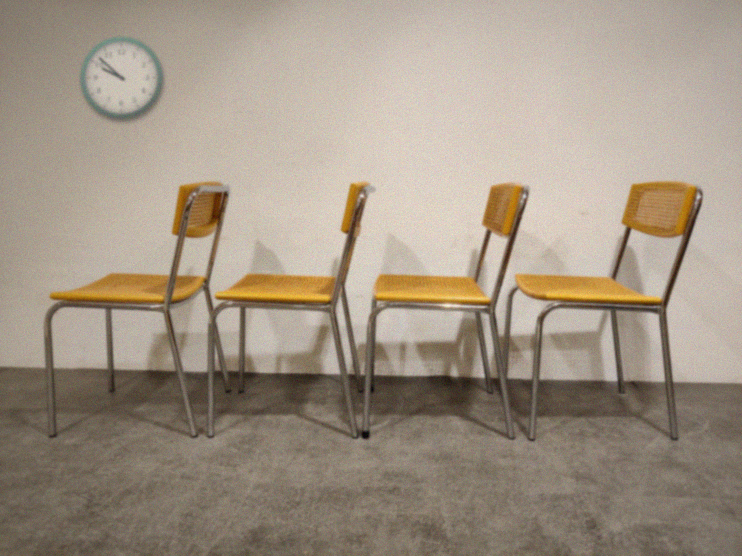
9h52
